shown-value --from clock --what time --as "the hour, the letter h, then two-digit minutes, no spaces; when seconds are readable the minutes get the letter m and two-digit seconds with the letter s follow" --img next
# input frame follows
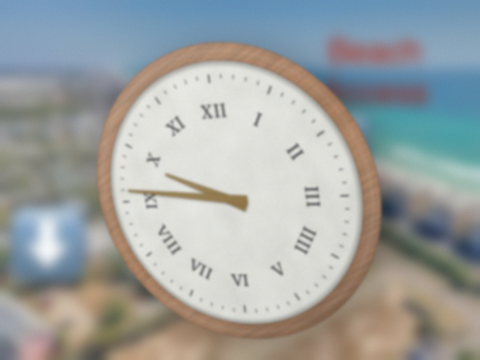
9h46
